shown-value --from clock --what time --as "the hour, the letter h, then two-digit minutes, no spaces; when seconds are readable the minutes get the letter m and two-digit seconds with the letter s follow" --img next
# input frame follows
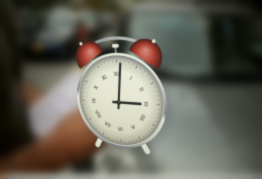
3h01
